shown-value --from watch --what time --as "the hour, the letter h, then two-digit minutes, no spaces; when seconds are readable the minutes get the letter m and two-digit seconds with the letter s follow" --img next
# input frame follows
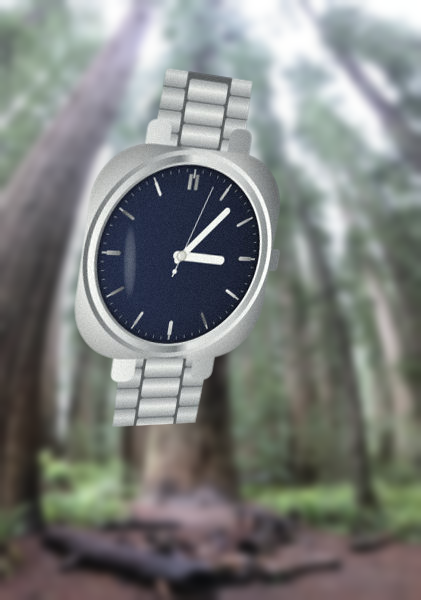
3h07m03s
